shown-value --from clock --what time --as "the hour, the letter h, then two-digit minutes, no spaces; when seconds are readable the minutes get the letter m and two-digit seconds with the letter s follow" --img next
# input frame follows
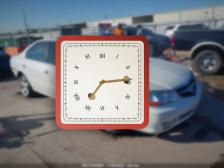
7h14
